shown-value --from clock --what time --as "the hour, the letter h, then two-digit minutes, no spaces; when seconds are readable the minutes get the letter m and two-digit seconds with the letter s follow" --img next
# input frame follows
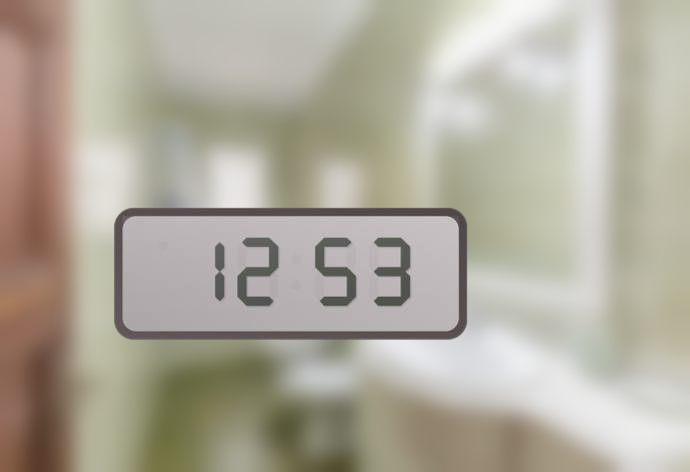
12h53
